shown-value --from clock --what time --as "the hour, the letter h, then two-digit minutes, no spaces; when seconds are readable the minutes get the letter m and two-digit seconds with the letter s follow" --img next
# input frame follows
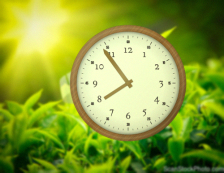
7h54
